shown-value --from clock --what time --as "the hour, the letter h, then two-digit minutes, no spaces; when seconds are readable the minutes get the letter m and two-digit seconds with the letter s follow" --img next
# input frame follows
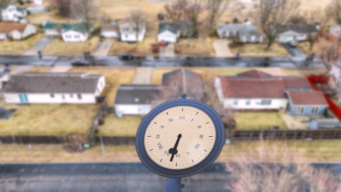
6h32
